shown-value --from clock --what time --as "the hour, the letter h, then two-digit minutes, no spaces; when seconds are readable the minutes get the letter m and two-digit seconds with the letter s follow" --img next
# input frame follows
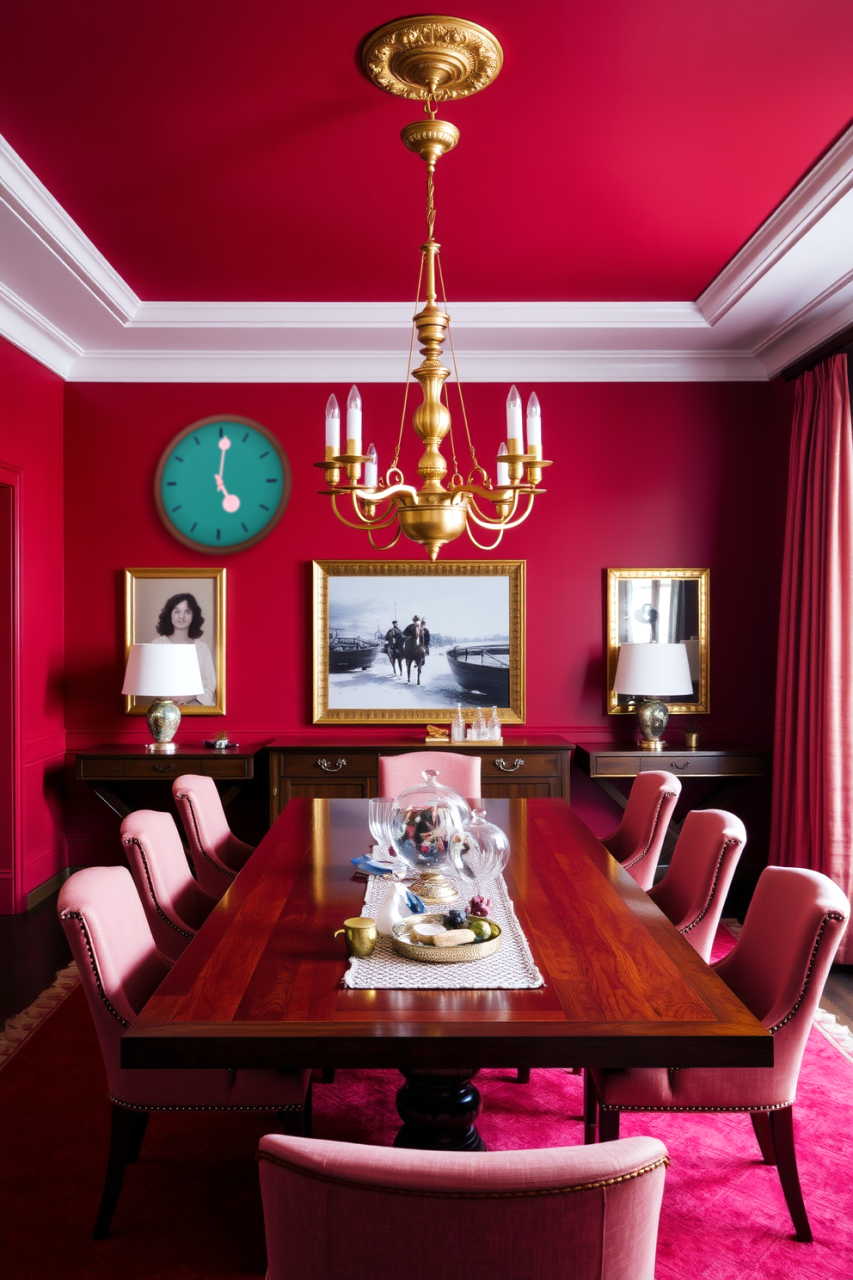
5h01
